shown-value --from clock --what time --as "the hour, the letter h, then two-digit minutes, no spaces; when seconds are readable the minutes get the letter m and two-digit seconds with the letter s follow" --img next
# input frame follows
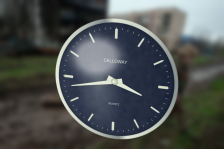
3h43
